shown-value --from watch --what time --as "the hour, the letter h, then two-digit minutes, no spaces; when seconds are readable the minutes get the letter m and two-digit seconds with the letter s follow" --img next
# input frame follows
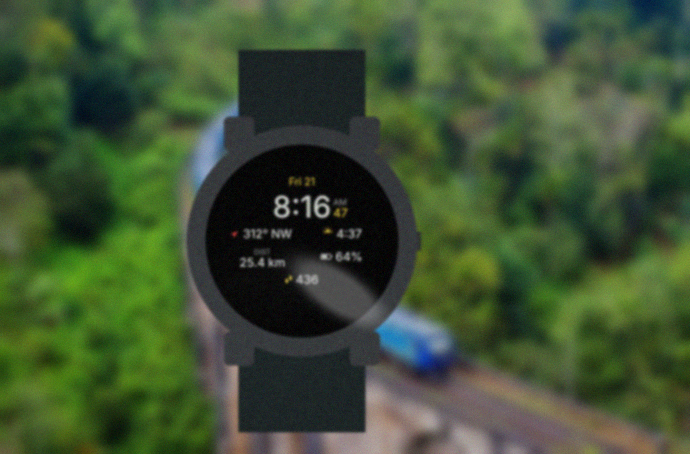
8h16
